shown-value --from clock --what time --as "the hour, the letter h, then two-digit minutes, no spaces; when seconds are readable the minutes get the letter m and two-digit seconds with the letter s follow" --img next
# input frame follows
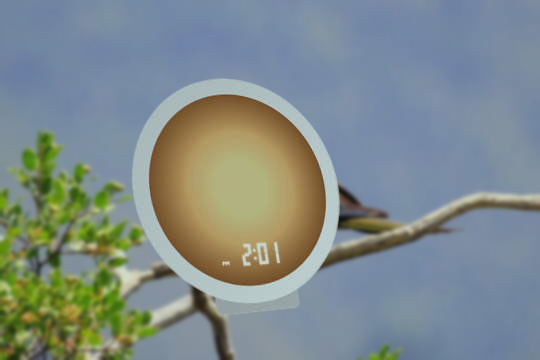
2h01
